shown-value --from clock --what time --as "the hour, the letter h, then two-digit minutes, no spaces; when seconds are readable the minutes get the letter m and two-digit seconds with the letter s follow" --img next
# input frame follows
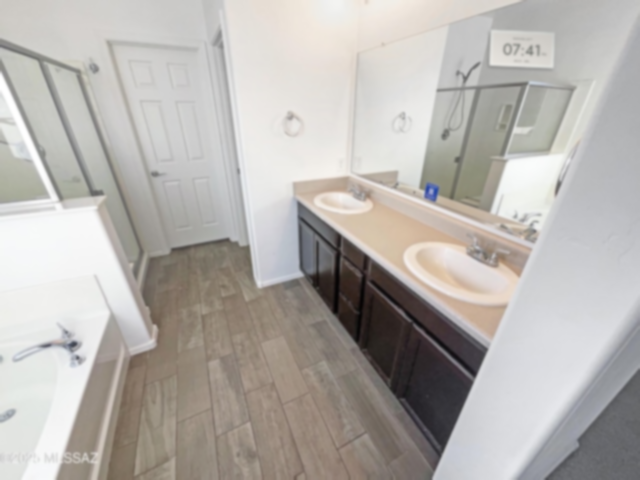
7h41
